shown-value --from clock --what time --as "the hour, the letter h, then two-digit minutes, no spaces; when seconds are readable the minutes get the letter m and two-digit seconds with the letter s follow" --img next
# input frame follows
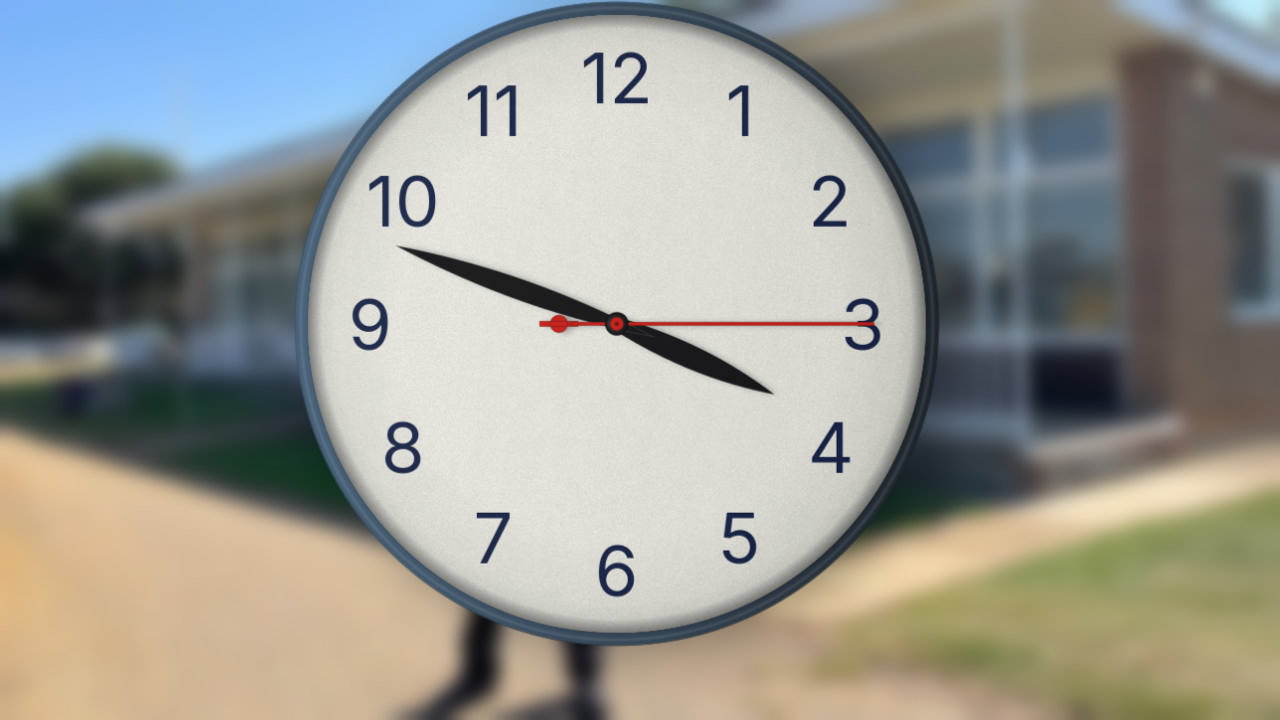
3h48m15s
